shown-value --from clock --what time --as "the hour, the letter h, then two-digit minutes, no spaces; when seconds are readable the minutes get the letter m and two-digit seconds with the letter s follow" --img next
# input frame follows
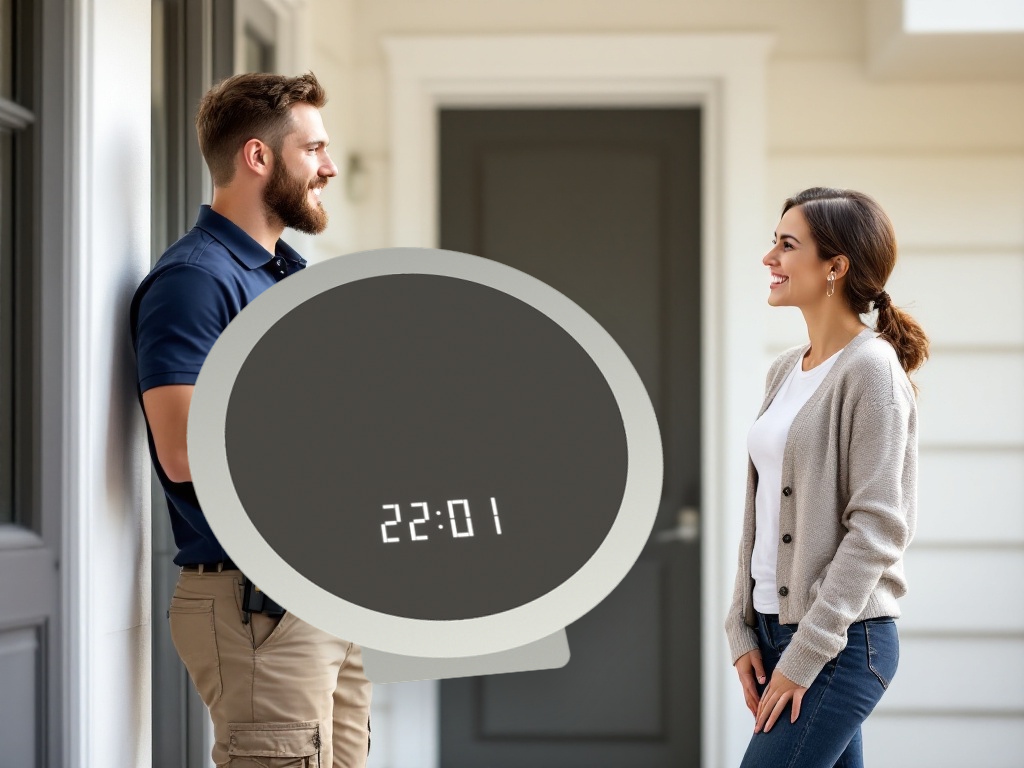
22h01
